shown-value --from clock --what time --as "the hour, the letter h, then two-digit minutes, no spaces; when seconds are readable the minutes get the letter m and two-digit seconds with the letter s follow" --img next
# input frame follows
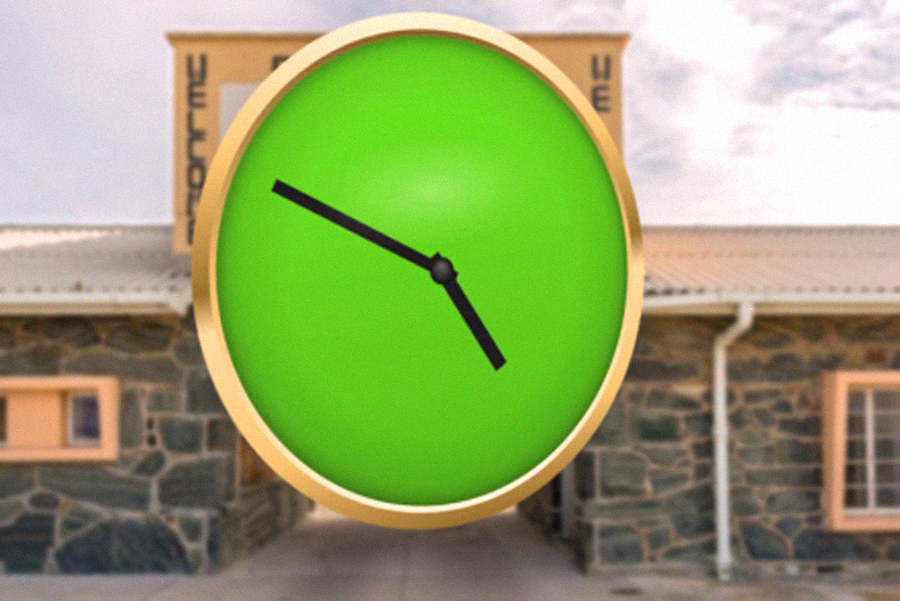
4h49
